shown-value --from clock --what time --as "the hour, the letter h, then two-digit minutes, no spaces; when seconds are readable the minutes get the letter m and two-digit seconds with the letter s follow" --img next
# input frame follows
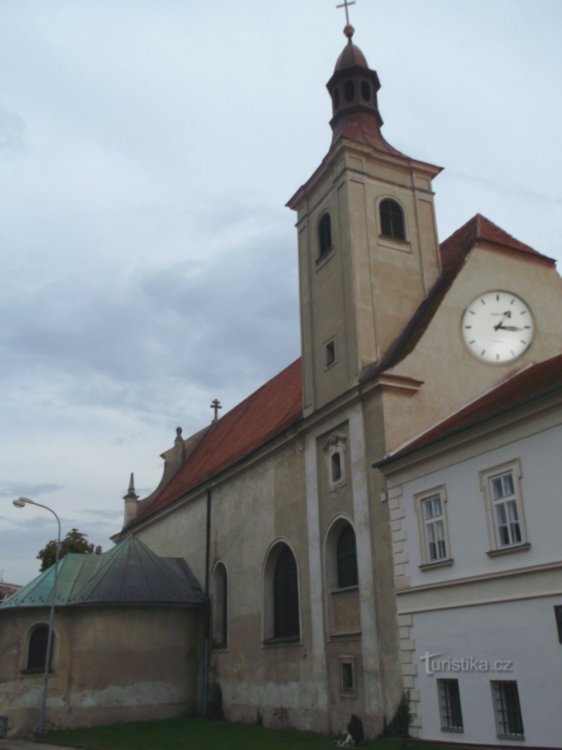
1h16
